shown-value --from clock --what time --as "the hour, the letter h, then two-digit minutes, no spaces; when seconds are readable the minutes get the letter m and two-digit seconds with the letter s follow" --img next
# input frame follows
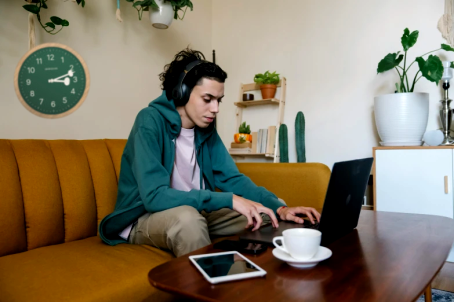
3h12
